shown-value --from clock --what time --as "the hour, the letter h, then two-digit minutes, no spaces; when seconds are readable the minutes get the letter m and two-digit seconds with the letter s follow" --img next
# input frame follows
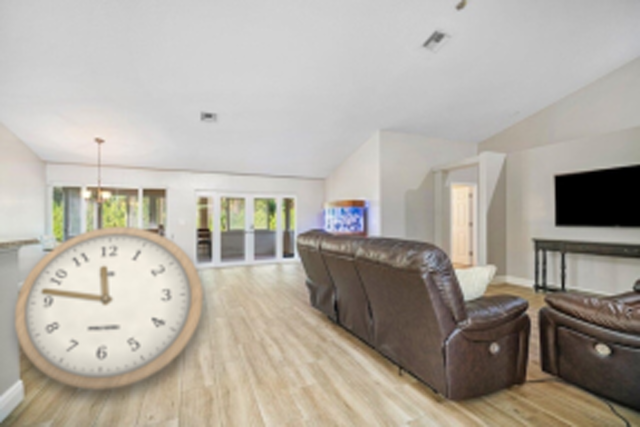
11h47
